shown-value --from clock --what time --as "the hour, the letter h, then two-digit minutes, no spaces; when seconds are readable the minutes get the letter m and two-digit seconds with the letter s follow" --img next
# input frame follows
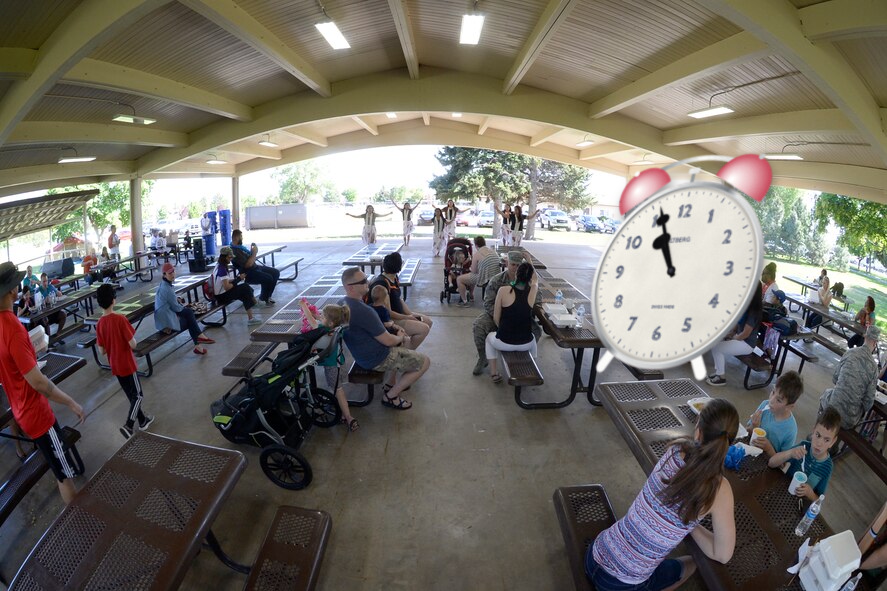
10h56
